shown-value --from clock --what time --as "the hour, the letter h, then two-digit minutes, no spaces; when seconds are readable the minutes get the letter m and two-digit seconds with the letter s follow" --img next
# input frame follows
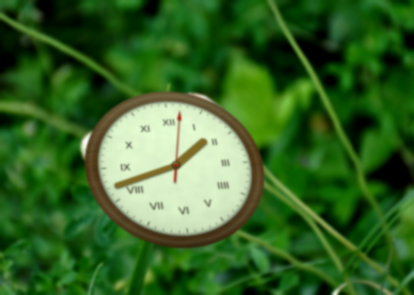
1h42m02s
